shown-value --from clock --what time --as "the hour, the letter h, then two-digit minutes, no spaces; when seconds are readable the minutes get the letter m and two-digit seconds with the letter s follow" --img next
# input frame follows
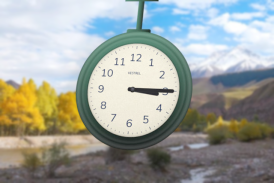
3h15
